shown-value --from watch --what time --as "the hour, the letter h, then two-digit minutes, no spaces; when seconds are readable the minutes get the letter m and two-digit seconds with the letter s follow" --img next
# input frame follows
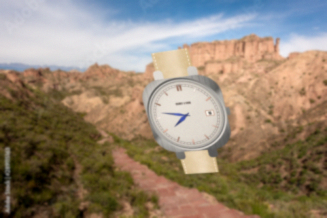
7h47
